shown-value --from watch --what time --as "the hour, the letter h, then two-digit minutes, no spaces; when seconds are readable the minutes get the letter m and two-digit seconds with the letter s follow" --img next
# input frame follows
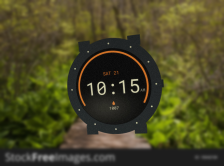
10h15
